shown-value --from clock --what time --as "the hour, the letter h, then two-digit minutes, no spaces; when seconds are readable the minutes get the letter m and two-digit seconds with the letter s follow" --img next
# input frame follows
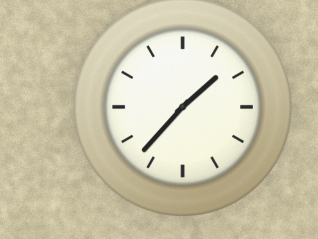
1h37
